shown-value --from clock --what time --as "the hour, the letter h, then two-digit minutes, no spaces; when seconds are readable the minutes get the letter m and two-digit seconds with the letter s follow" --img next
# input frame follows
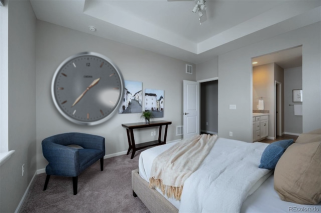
1h37
